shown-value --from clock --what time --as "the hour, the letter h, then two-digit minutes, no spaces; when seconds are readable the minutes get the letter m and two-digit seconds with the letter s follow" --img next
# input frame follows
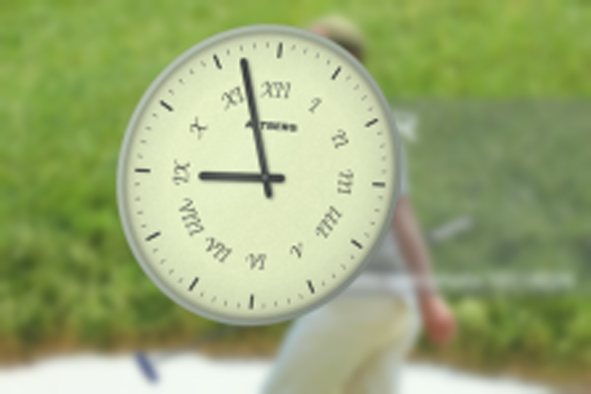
8h57
